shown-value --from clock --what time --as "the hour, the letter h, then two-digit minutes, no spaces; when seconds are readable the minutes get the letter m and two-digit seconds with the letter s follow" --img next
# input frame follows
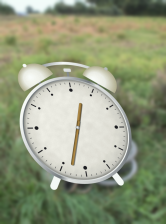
12h33
